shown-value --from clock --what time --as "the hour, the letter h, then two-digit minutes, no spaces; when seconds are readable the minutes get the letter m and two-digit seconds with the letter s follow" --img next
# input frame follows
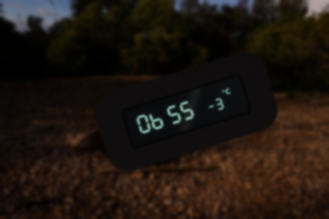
6h55
